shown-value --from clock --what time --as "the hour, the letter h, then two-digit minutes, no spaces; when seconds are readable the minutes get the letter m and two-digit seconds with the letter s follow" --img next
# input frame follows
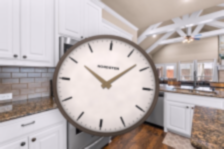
10h08
